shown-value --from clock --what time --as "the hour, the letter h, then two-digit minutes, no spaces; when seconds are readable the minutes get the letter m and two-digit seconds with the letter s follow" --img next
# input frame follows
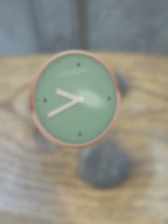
9h41
